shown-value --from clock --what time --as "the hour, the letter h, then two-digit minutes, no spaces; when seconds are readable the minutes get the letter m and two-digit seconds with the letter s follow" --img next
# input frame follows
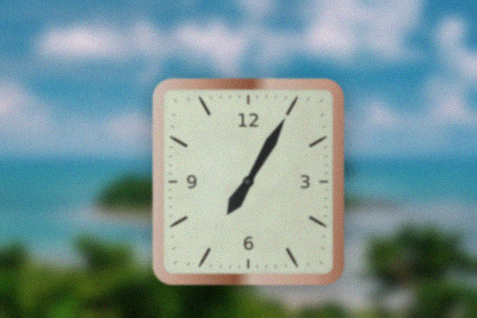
7h05
